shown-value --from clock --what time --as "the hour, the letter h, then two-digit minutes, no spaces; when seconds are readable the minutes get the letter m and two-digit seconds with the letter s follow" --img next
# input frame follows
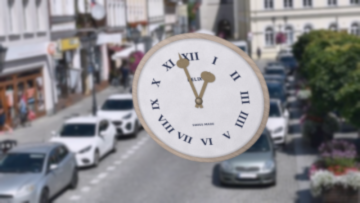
12h58
